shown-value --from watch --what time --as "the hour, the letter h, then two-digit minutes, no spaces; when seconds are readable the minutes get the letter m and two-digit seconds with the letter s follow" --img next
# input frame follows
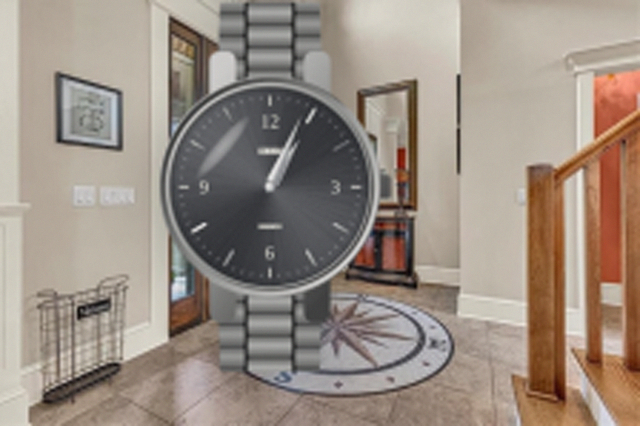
1h04
